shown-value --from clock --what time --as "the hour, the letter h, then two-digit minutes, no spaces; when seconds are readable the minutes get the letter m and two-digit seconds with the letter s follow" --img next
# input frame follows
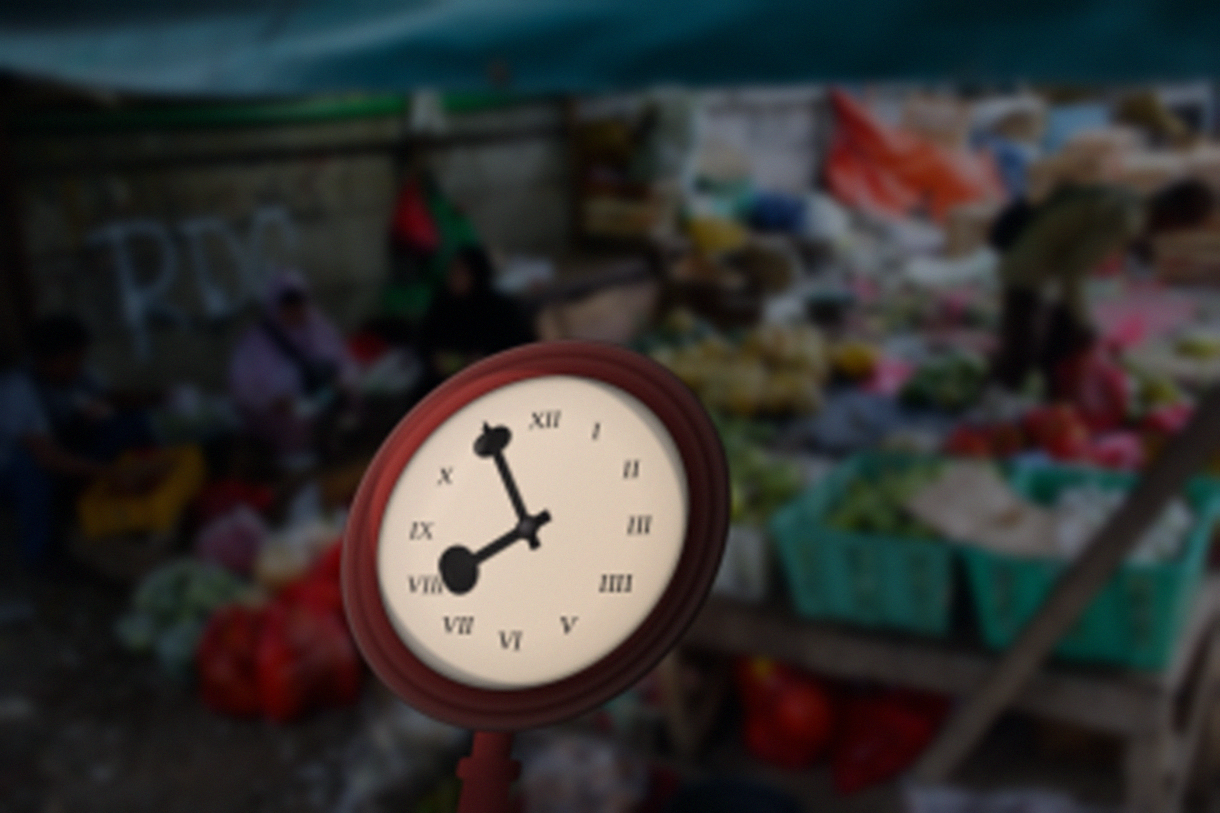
7h55
